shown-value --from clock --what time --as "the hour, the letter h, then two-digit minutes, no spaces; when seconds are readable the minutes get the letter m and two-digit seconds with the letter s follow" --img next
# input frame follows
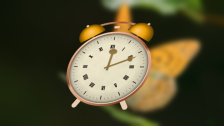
12h11
